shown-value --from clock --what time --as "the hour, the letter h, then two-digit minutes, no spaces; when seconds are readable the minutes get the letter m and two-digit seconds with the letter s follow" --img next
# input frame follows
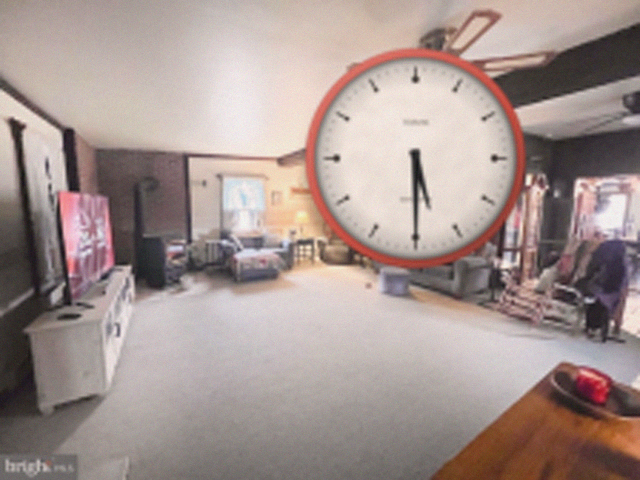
5h30
